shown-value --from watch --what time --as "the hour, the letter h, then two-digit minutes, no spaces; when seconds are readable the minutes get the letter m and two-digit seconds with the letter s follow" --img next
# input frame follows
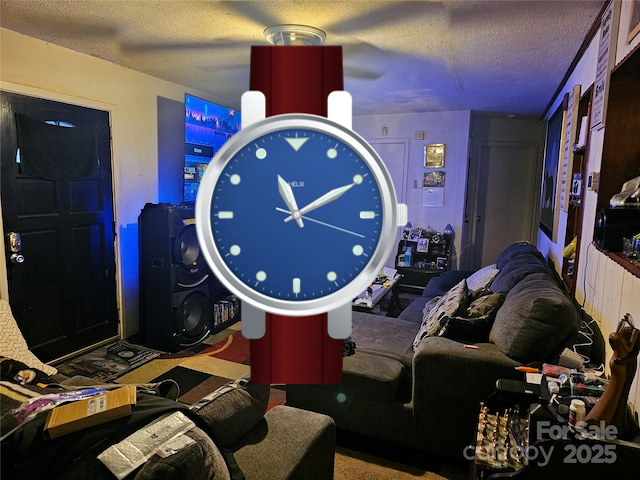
11h10m18s
